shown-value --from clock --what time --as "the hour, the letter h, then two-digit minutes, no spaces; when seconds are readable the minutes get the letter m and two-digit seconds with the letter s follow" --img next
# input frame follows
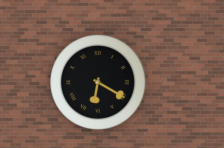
6h20
